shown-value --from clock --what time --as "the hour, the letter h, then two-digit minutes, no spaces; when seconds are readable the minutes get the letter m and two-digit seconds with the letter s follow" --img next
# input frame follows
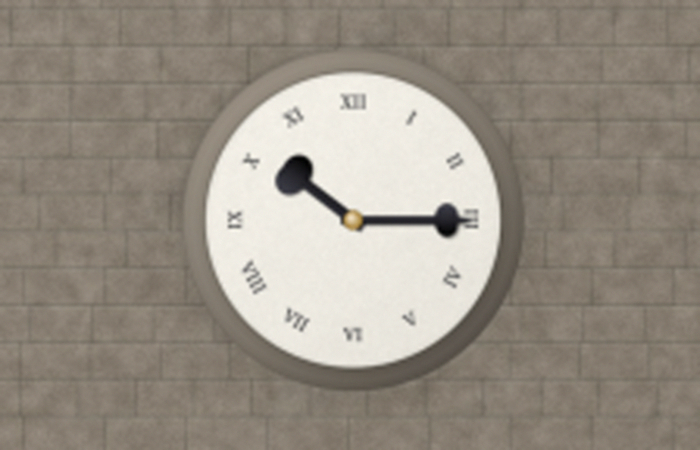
10h15
